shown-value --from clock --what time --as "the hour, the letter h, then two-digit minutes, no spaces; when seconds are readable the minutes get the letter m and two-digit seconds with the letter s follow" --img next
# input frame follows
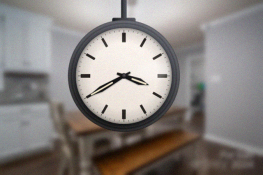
3h40
